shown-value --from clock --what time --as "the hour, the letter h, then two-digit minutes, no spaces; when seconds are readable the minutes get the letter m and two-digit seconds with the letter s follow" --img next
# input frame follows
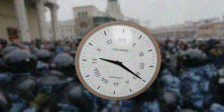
9h20
